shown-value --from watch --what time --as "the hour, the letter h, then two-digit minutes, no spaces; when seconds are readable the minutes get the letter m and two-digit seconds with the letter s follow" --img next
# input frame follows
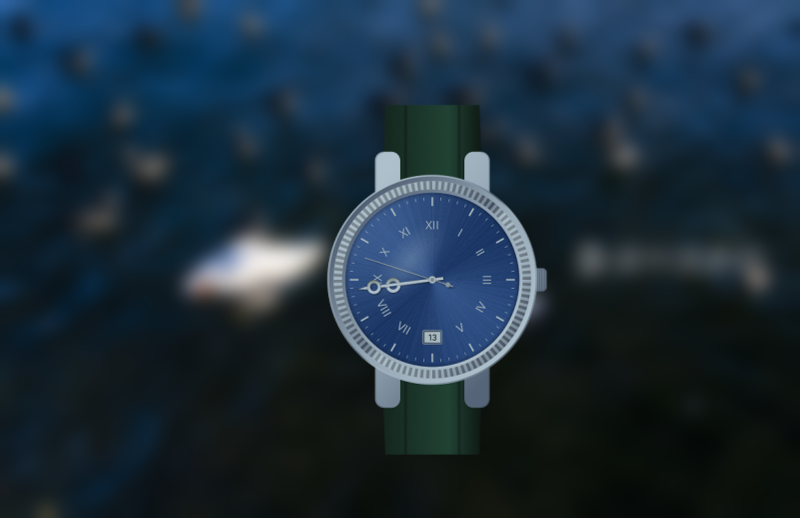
8h43m48s
